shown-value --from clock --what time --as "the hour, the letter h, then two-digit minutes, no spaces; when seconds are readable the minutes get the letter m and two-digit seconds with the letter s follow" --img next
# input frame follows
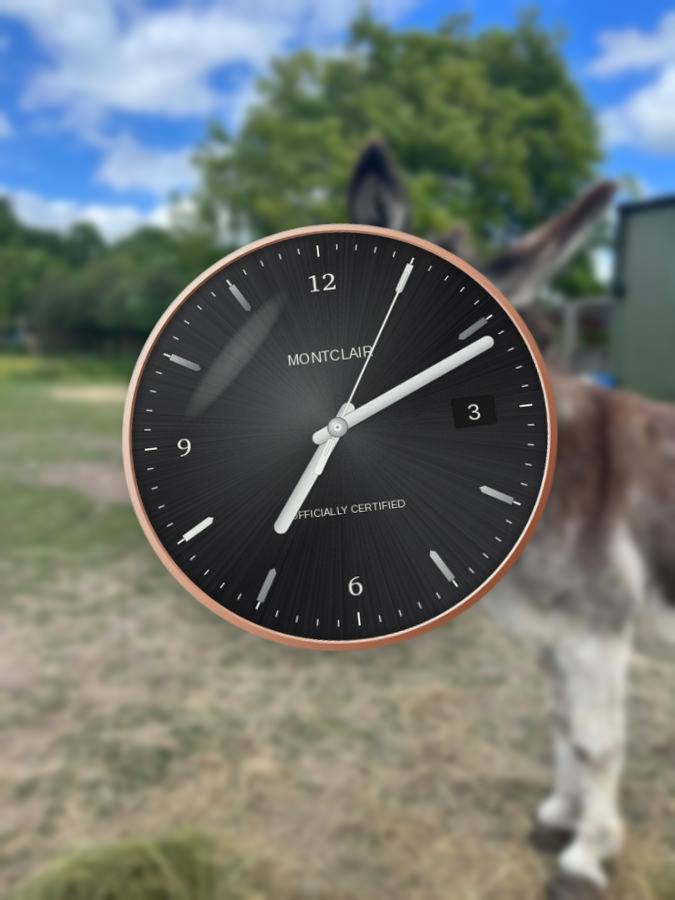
7h11m05s
